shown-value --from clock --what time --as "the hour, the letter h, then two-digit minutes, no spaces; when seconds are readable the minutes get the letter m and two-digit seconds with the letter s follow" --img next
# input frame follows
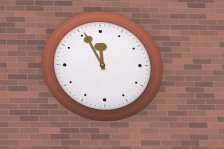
11h56
